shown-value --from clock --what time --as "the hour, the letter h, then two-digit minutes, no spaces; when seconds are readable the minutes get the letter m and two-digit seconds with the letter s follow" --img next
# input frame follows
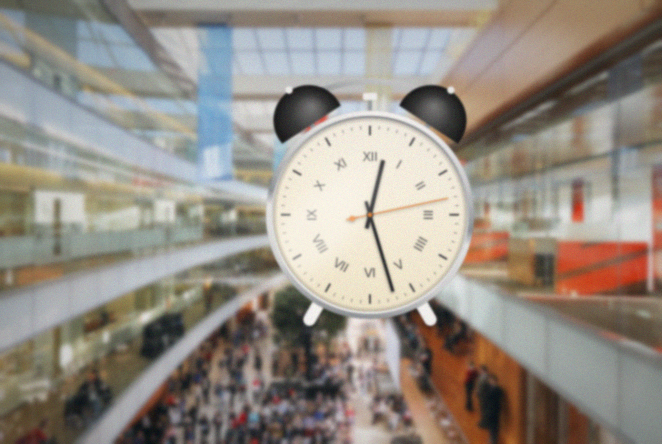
12h27m13s
